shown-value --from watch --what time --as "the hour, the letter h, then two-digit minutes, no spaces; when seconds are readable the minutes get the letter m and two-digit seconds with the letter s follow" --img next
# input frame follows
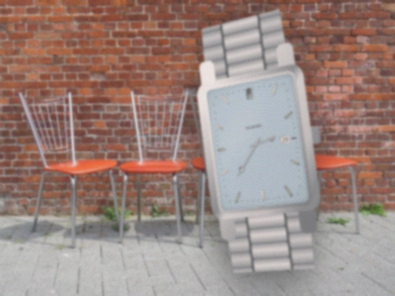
2h37
